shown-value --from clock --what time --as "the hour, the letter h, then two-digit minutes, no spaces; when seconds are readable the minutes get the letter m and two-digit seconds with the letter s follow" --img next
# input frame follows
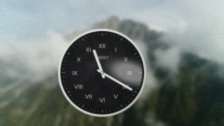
11h20
